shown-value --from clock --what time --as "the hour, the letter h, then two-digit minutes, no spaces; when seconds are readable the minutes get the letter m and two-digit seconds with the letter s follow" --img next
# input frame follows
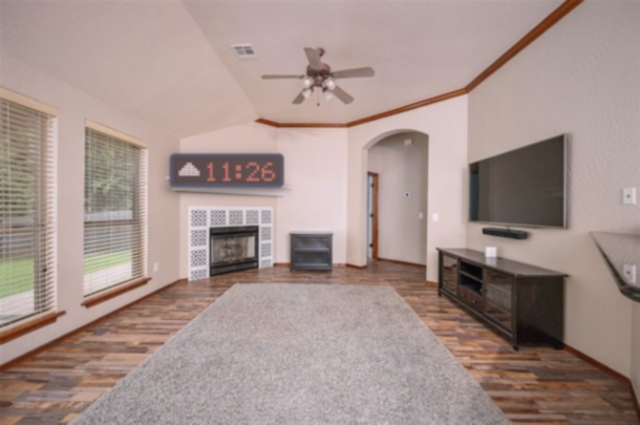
11h26
